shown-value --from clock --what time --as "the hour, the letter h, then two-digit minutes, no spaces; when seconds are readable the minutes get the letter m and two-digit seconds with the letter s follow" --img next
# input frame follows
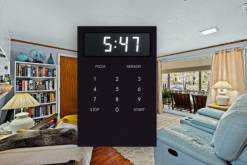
5h47
